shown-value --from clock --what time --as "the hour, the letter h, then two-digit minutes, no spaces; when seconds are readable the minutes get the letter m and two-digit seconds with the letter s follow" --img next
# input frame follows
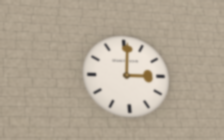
3h01
